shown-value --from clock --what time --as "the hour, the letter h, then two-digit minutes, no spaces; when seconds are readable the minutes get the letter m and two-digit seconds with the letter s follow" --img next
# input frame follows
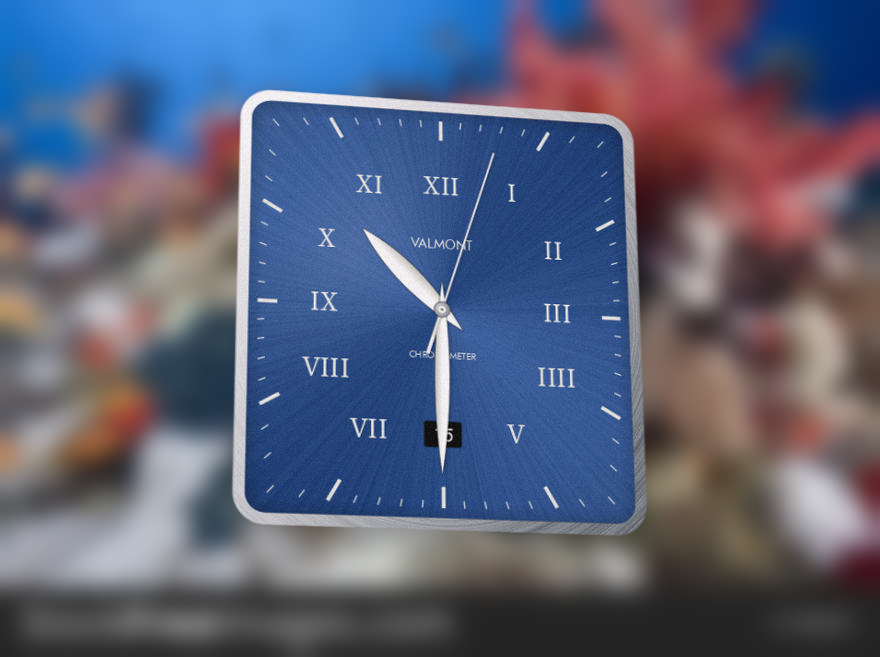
10h30m03s
